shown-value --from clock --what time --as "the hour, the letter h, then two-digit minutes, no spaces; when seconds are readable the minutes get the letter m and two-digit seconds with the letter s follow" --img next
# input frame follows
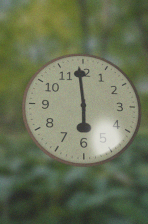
5h59
